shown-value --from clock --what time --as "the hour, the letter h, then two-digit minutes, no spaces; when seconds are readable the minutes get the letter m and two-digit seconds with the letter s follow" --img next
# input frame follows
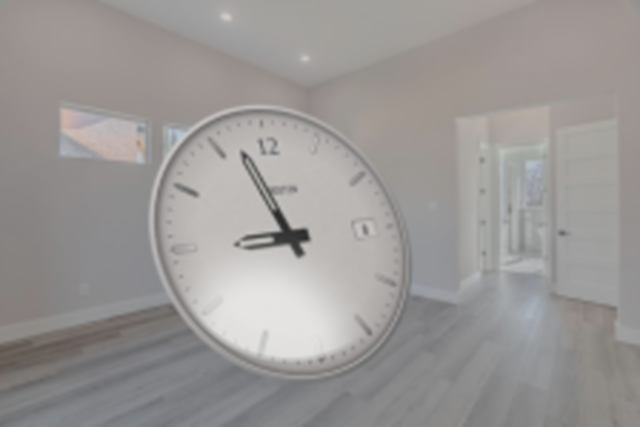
8h57
